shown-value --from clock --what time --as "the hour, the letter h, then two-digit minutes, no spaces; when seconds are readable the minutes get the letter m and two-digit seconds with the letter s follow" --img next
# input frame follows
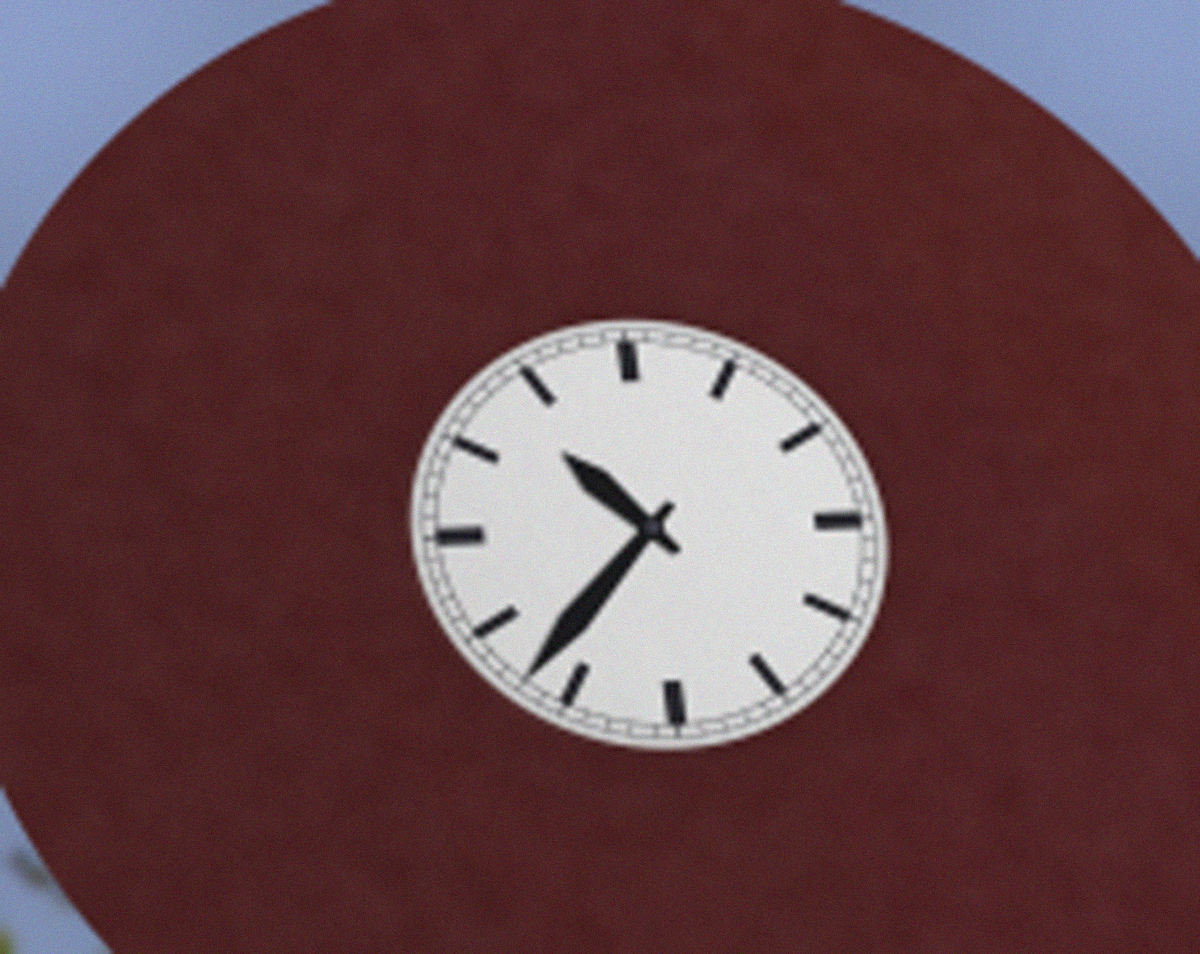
10h37
